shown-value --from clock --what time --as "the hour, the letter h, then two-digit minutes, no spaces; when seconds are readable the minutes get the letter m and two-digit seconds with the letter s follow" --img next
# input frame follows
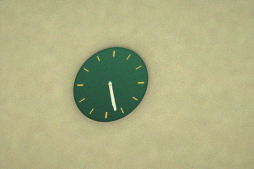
5h27
